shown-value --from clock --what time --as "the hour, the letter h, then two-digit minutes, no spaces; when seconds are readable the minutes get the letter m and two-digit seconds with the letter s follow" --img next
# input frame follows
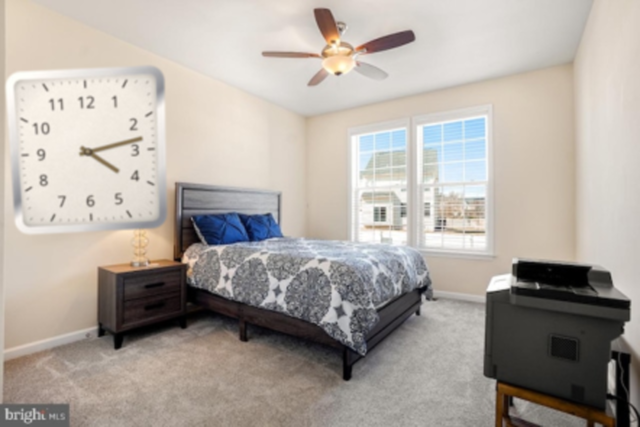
4h13
